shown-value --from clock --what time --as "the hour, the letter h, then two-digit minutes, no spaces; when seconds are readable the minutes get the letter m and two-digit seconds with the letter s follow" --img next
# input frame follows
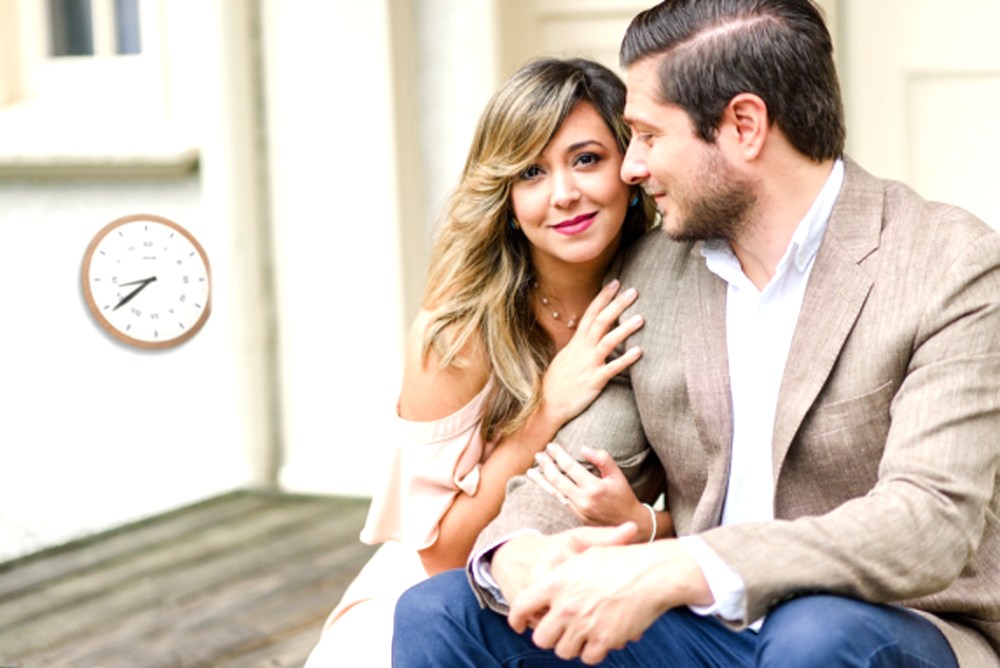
8h39
